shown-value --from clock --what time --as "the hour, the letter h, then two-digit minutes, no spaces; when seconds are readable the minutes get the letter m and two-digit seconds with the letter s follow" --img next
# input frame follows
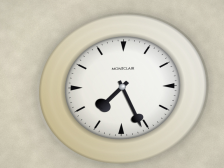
7h26
